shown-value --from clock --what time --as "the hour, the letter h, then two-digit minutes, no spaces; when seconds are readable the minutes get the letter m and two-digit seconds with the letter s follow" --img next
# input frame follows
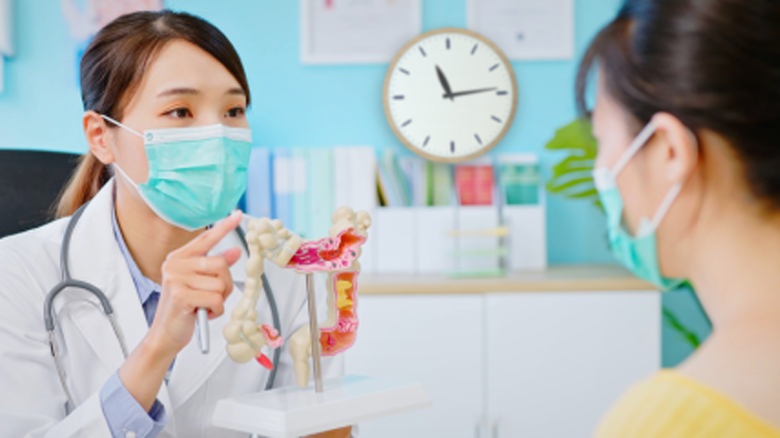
11h14
